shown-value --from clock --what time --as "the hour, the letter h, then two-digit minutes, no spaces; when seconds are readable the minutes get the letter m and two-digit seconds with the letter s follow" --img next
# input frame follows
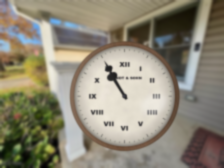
10h55
